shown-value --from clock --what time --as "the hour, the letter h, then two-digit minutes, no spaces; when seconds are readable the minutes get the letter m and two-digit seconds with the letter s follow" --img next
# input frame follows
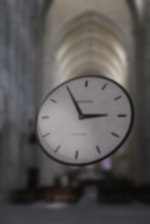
2h55
